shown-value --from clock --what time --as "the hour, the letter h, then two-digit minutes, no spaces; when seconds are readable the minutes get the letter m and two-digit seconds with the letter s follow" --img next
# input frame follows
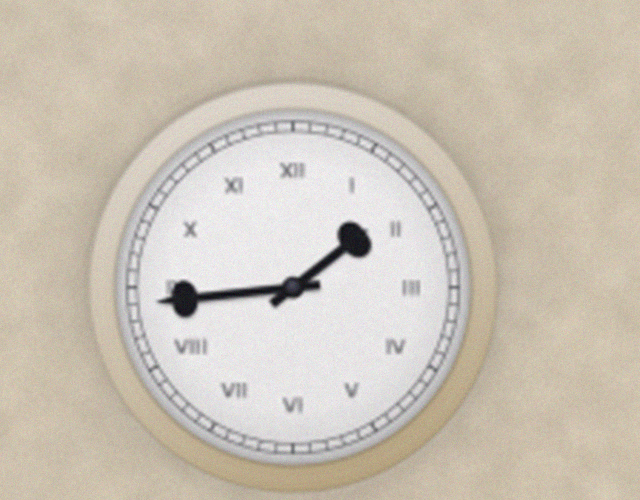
1h44
